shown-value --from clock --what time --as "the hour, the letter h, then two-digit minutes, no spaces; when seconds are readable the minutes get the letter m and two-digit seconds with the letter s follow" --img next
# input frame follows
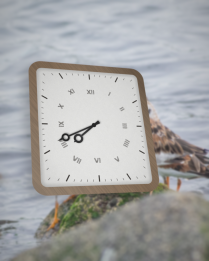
7h41
